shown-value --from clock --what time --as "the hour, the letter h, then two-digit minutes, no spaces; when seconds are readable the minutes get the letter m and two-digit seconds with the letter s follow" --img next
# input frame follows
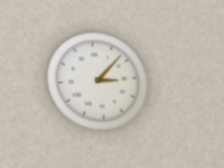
3h08
